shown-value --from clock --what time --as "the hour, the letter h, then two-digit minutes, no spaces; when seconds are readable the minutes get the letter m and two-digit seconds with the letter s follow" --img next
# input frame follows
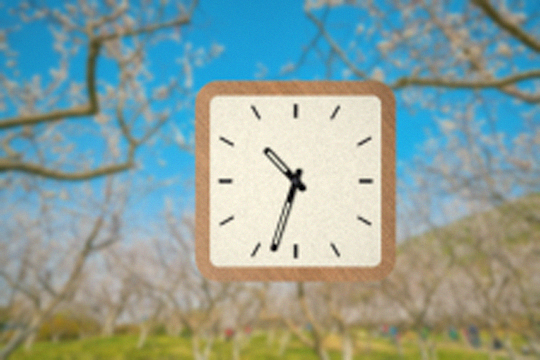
10h33
